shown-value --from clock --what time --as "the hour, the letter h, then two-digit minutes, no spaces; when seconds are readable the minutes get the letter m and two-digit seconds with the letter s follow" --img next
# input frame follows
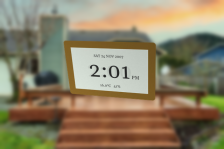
2h01
